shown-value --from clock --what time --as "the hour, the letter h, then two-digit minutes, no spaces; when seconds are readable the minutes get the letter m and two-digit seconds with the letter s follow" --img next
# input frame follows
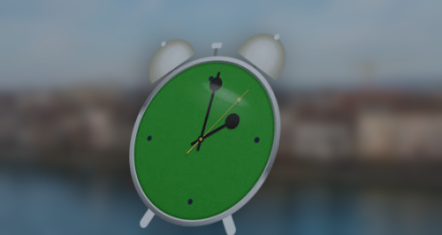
2h01m07s
